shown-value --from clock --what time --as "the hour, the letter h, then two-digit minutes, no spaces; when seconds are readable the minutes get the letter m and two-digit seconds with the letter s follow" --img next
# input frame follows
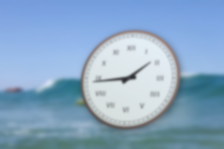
1h44
